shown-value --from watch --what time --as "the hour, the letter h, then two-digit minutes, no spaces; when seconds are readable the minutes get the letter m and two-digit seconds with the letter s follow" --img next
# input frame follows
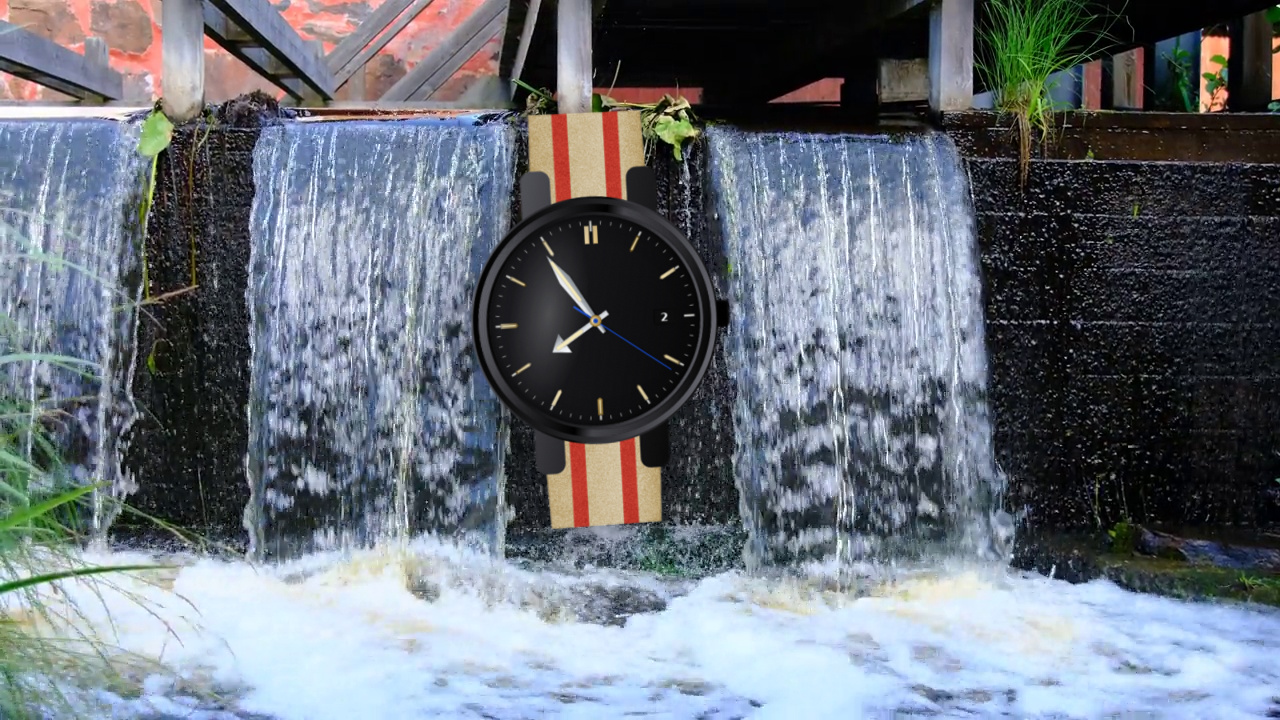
7h54m21s
